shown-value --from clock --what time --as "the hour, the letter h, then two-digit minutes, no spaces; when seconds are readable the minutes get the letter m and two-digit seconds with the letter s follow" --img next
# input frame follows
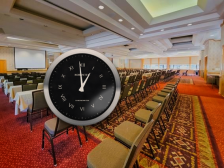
12h59
